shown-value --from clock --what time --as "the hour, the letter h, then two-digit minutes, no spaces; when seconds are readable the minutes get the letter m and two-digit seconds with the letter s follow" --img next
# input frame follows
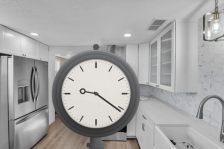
9h21
